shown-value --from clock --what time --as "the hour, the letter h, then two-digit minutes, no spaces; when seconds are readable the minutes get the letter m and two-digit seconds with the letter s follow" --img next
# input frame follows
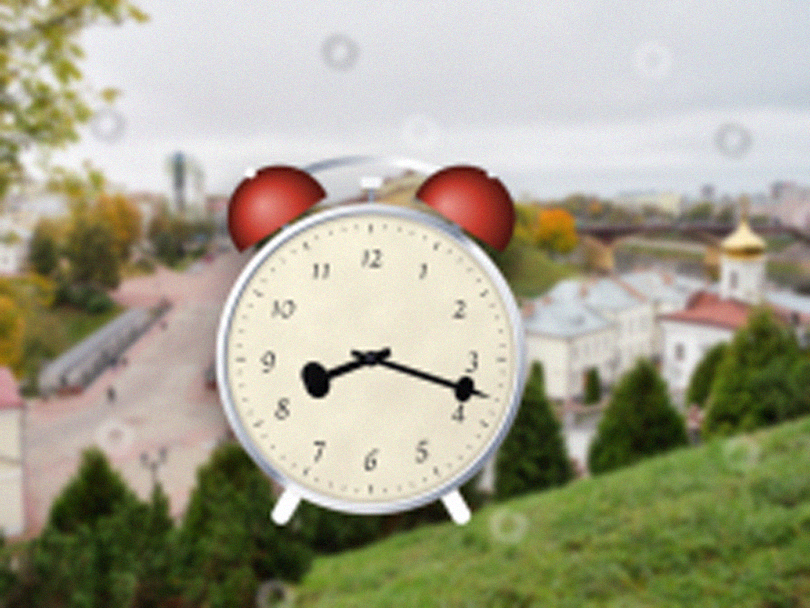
8h18
